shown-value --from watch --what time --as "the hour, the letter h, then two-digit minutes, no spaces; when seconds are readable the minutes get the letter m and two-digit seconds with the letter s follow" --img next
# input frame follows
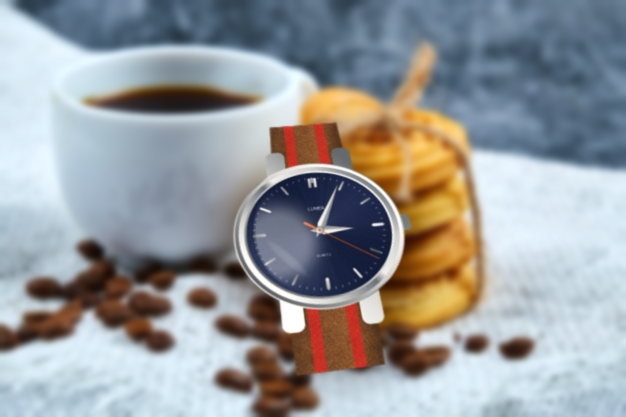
3h04m21s
